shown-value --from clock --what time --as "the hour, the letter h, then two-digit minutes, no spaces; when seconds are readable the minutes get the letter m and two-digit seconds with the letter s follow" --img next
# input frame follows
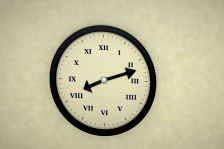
8h12
